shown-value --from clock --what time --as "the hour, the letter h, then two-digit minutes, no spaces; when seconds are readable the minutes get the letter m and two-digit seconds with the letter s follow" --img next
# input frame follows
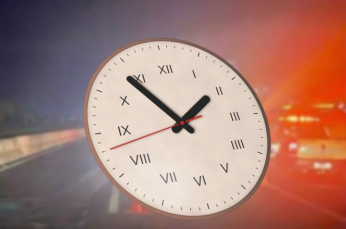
1h53m43s
